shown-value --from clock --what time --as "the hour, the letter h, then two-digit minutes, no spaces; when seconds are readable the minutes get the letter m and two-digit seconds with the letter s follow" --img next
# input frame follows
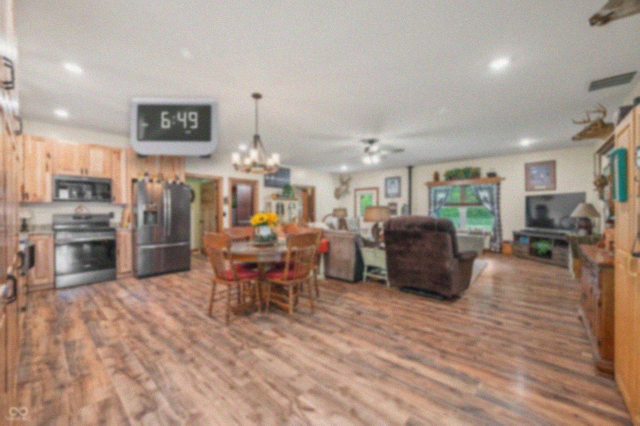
6h49
